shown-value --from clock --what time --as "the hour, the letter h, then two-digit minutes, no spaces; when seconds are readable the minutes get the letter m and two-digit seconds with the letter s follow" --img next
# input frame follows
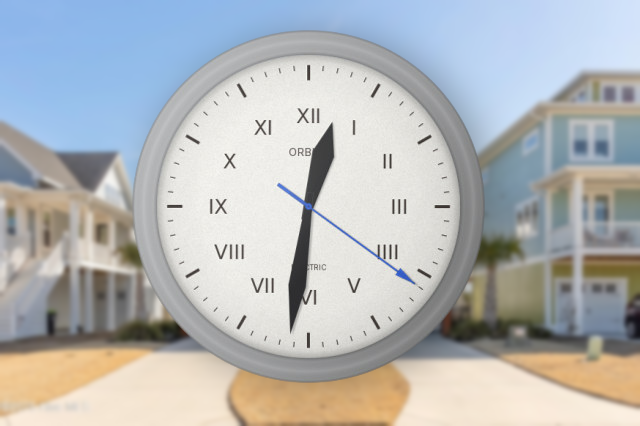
12h31m21s
